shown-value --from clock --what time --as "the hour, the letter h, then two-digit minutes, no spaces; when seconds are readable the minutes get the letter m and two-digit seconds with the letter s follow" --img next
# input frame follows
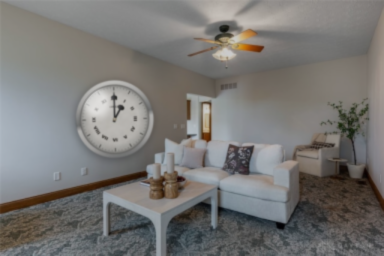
1h00
